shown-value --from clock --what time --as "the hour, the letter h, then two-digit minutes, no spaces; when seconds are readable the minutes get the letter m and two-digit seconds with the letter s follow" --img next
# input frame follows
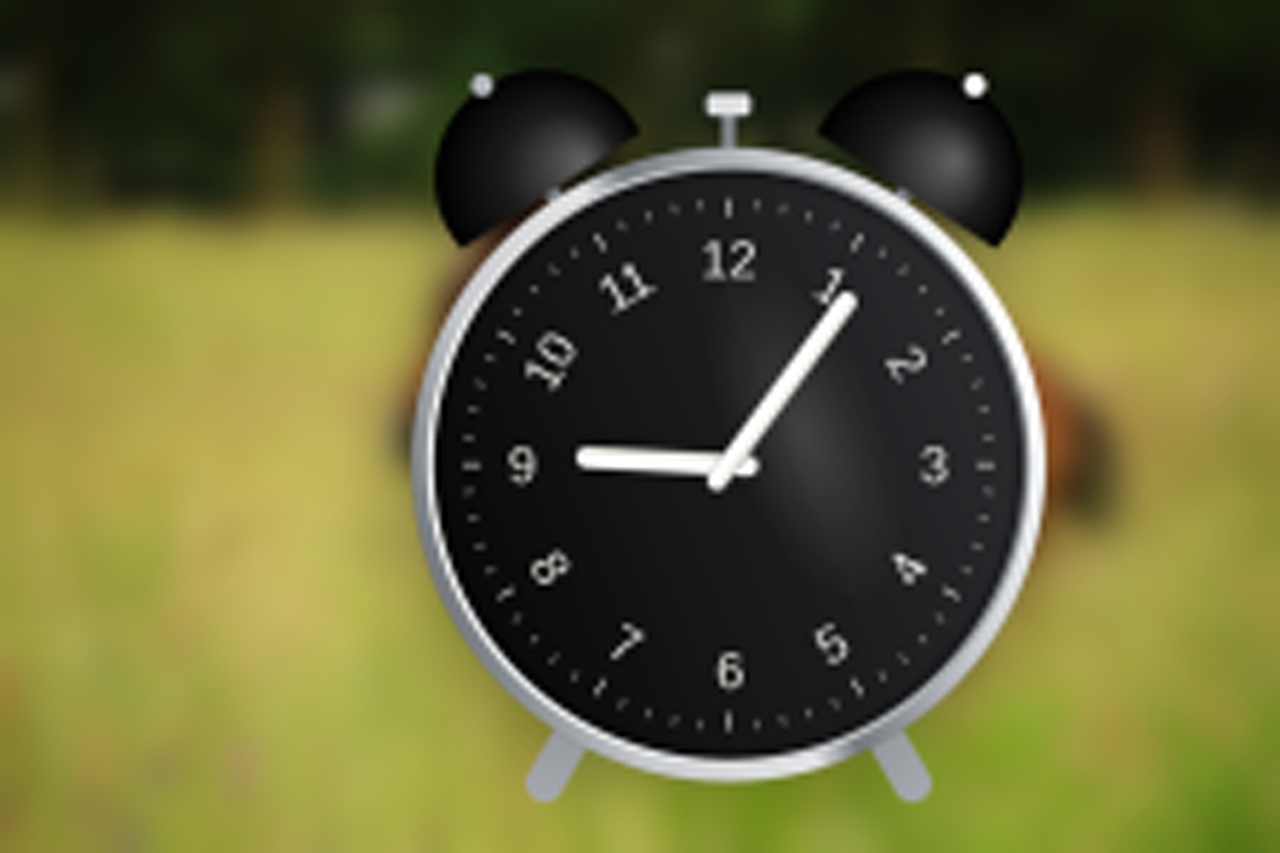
9h06
